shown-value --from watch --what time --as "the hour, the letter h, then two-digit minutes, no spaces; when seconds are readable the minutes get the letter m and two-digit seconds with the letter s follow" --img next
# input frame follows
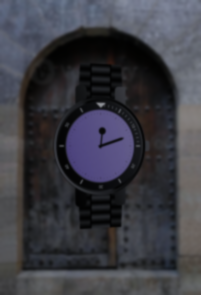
12h12
